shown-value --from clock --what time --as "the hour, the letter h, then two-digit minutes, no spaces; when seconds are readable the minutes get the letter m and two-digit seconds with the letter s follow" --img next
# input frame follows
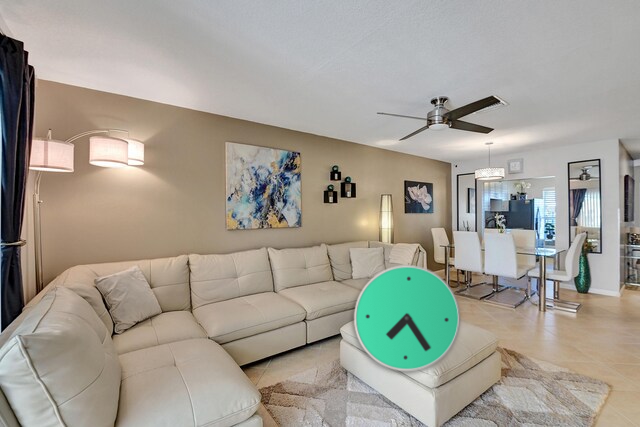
7h24
